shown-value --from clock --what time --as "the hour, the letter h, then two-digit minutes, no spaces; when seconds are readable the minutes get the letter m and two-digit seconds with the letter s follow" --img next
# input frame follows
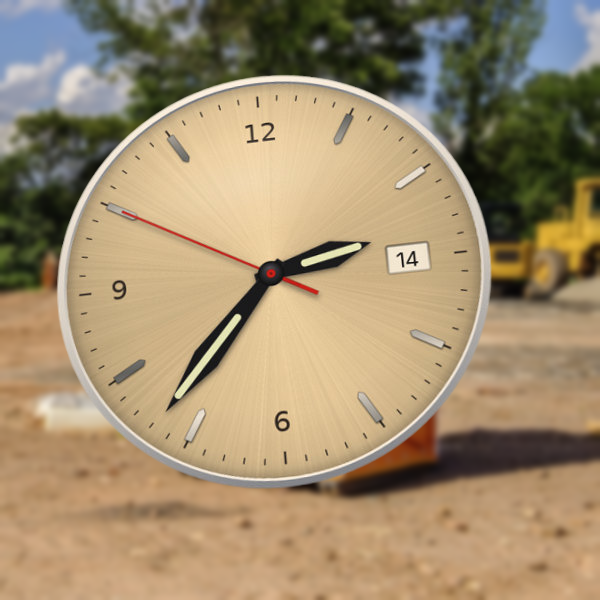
2h36m50s
